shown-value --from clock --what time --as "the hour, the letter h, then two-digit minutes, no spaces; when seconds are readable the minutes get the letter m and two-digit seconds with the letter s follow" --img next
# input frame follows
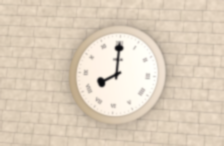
8h00
